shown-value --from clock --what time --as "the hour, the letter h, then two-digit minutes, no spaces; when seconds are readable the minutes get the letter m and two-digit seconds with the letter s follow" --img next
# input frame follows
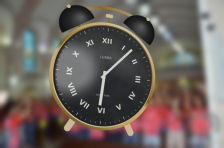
6h07
